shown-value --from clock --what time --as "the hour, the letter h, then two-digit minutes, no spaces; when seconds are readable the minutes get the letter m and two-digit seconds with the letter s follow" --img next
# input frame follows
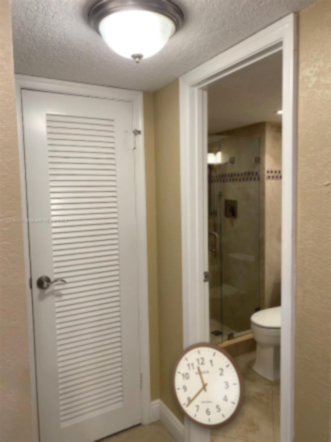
11h39
